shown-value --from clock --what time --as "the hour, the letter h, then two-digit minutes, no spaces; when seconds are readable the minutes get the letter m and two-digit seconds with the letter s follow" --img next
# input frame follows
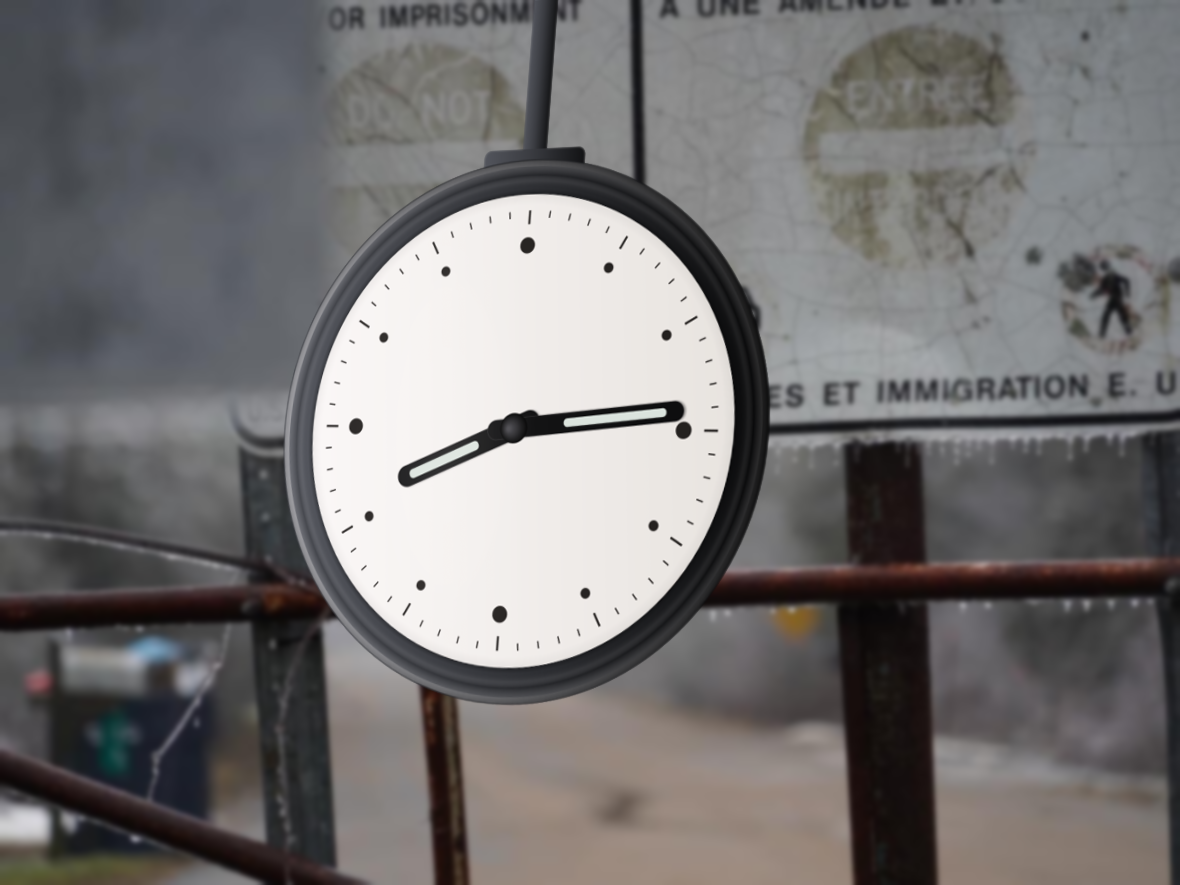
8h14
